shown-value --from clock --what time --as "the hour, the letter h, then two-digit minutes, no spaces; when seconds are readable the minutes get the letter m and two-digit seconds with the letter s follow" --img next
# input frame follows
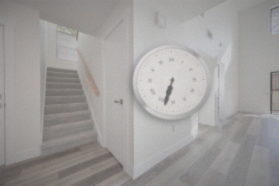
6h33
